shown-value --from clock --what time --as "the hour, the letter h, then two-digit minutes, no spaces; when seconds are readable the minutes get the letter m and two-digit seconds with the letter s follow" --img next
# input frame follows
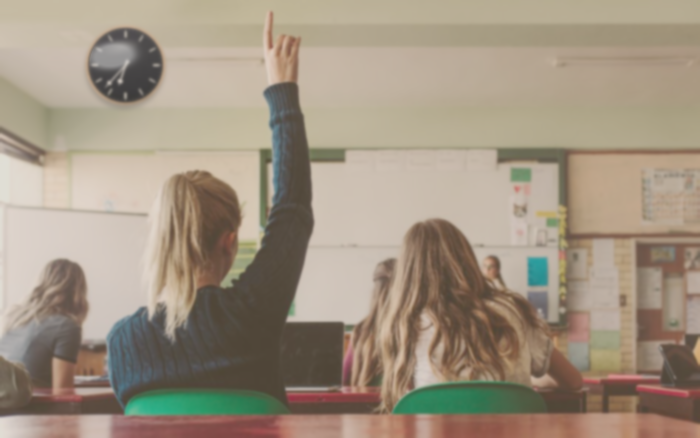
6h37
